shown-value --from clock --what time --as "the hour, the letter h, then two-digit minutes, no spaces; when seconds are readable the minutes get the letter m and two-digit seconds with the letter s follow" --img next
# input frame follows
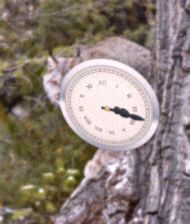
3h18
